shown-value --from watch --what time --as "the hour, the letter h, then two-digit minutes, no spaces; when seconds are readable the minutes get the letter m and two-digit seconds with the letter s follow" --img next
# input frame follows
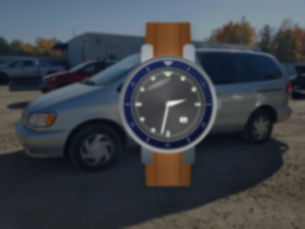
2h32
